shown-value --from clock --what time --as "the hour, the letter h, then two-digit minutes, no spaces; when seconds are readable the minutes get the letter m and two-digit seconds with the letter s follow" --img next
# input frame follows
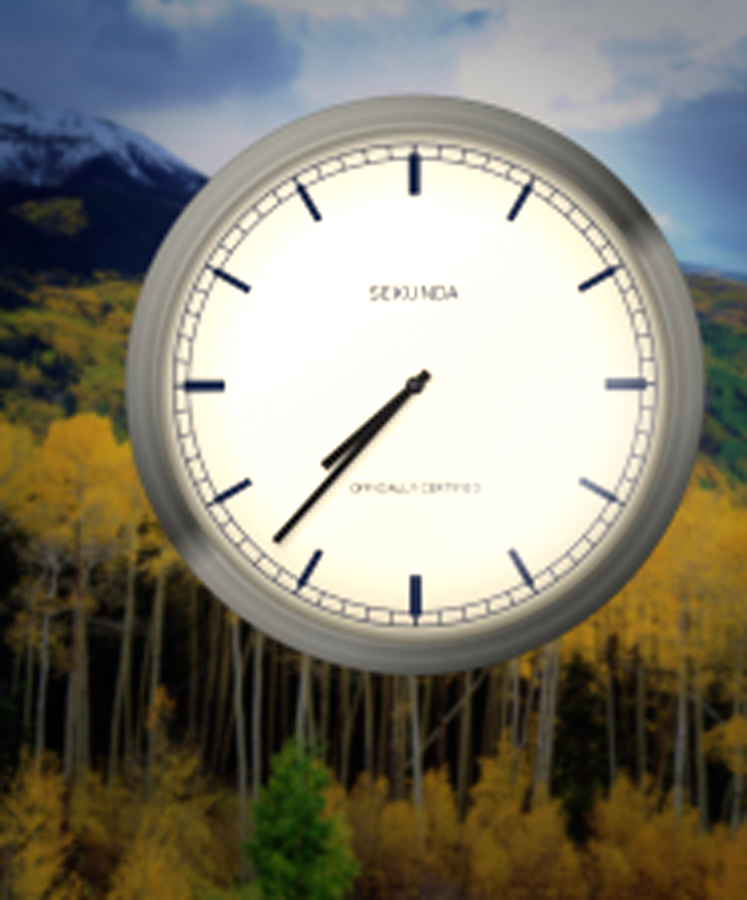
7h37
